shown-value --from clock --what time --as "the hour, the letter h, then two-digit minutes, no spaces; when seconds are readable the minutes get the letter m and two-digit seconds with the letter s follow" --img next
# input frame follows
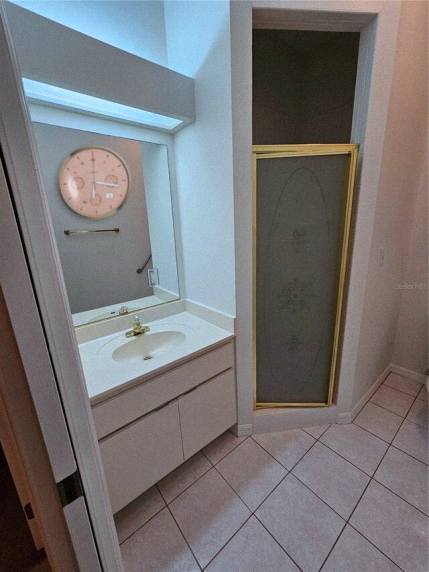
6h17
